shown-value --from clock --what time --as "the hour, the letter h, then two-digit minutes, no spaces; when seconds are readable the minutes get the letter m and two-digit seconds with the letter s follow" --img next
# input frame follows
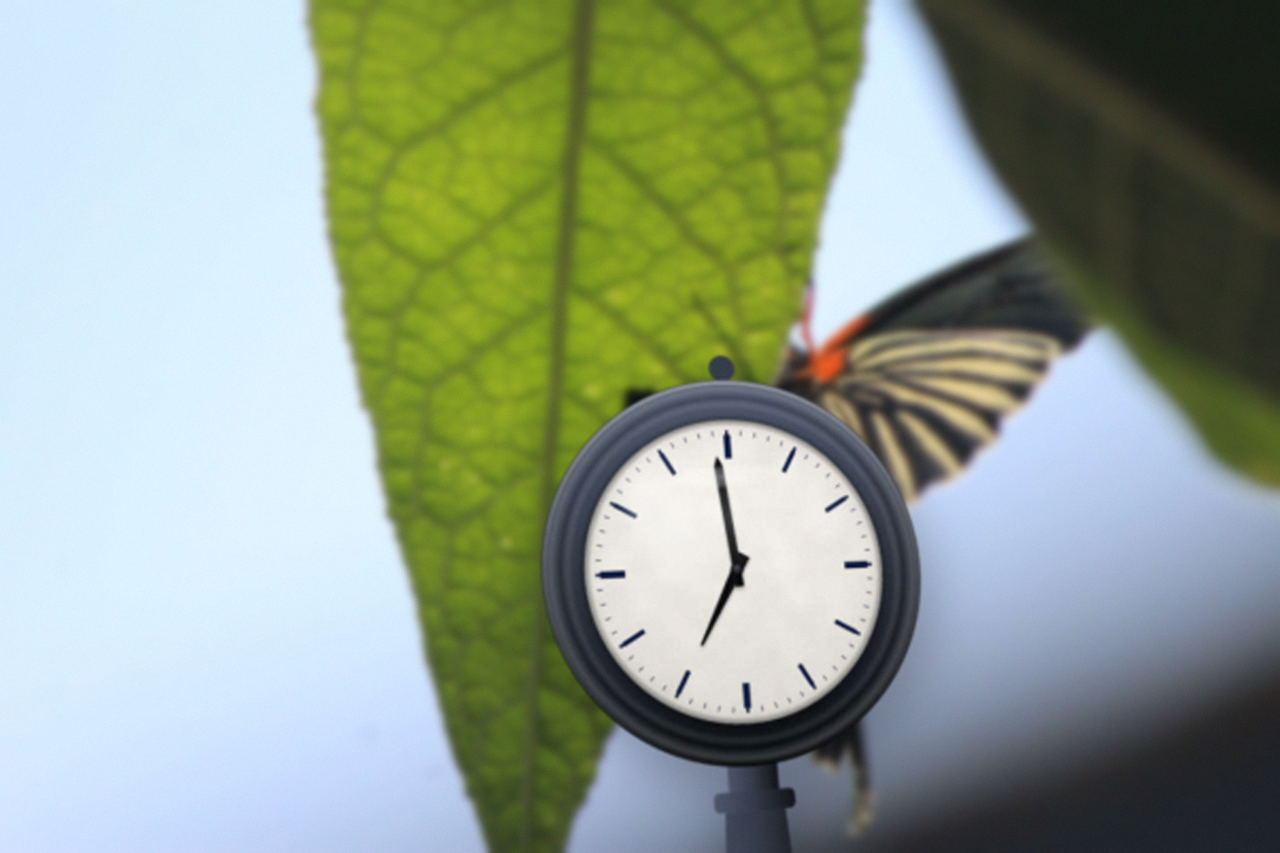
6h59
